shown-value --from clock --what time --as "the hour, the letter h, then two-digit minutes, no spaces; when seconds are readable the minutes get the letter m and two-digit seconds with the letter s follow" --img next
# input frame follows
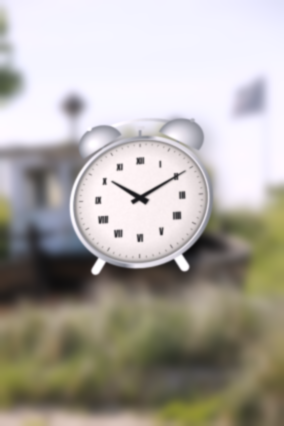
10h10
